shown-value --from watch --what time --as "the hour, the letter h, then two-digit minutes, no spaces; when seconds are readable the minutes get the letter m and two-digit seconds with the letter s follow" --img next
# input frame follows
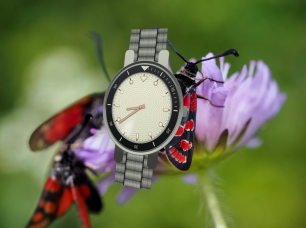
8h39
